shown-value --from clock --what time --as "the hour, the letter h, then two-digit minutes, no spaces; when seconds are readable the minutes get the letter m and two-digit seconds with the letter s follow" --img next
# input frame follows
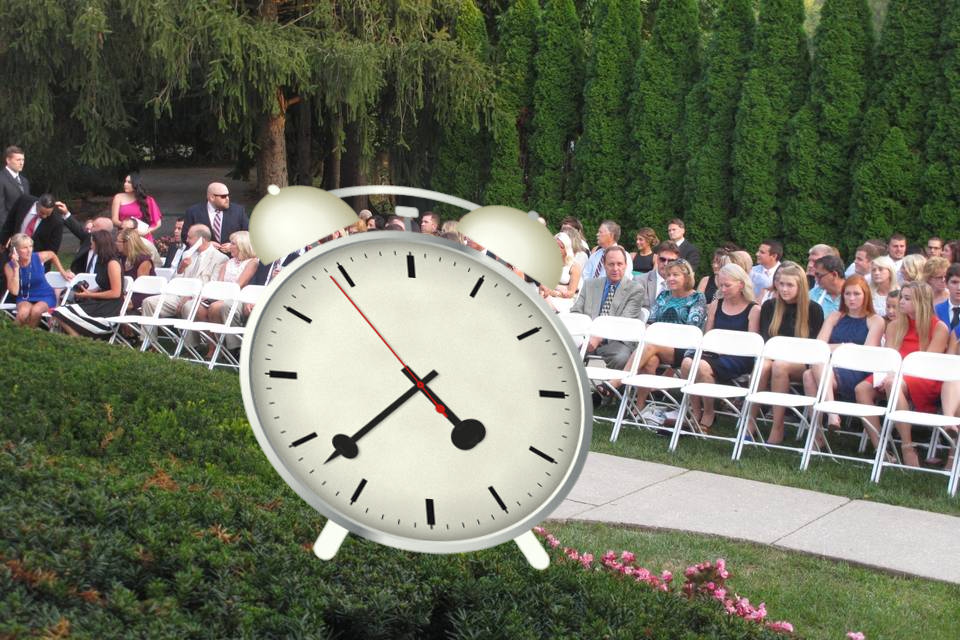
4h37m54s
